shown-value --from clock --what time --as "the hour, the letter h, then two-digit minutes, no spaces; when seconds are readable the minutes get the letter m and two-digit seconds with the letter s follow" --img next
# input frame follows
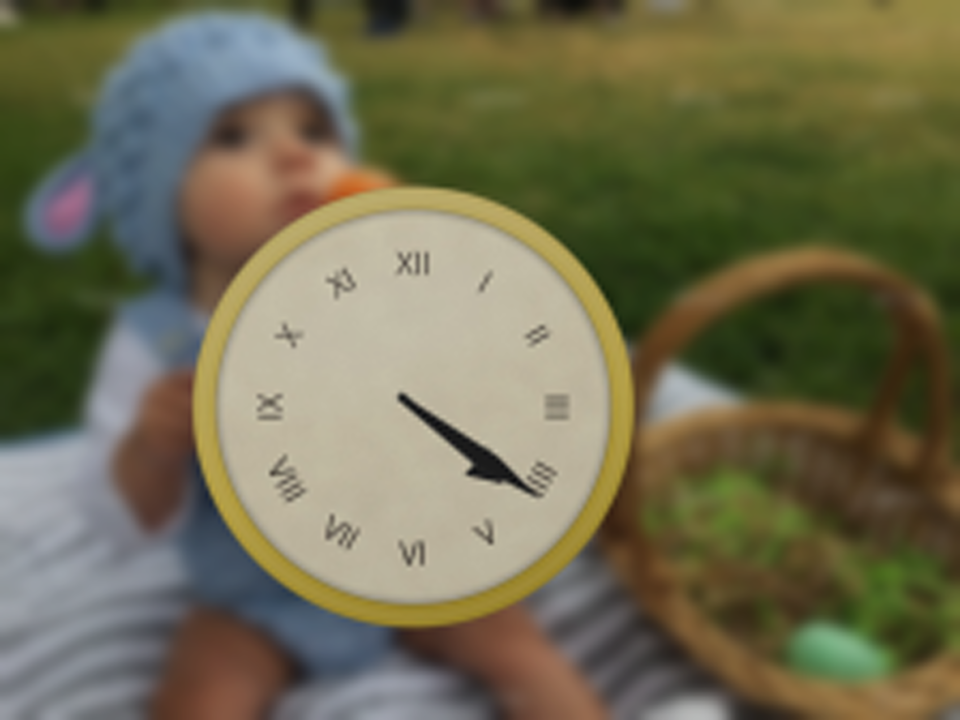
4h21
